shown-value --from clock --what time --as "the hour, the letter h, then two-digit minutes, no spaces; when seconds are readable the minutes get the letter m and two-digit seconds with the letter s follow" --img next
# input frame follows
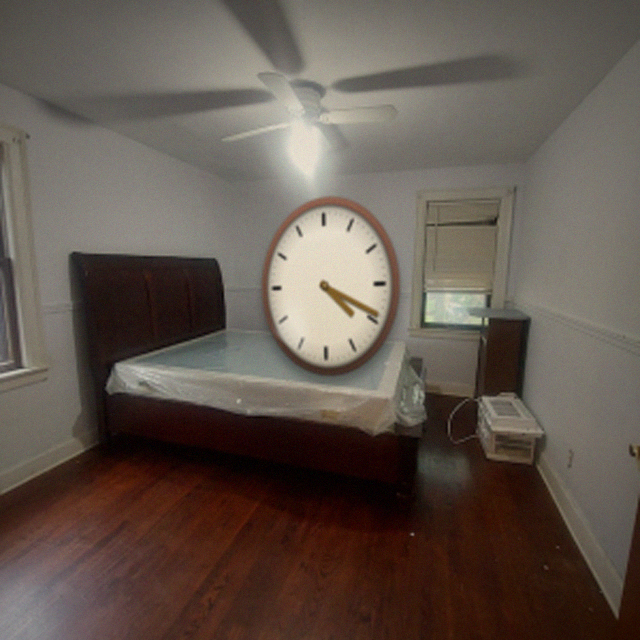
4h19
